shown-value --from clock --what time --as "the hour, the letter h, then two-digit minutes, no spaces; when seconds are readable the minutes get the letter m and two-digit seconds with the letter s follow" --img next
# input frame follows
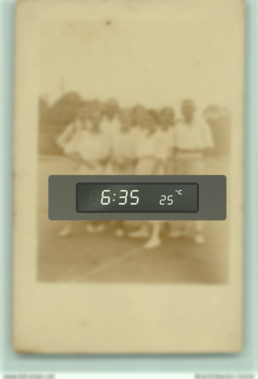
6h35
